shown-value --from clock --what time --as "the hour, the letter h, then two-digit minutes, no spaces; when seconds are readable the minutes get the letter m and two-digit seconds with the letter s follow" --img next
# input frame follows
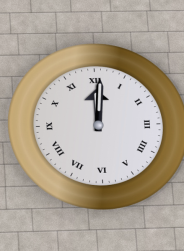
12h01
